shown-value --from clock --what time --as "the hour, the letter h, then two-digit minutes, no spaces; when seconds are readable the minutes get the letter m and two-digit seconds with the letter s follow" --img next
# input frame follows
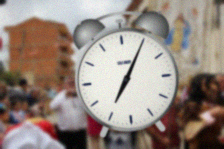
7h05
